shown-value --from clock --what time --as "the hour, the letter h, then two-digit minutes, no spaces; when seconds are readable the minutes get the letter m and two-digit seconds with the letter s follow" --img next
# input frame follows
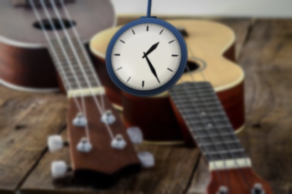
1h25
